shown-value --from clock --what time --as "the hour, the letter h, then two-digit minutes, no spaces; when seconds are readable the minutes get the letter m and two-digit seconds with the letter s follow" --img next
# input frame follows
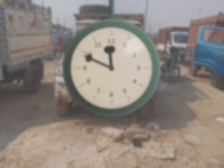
11h49
